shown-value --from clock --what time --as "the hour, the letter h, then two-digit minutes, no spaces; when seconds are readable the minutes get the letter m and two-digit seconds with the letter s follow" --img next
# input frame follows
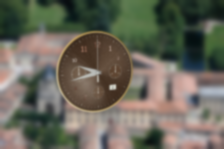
9h43
